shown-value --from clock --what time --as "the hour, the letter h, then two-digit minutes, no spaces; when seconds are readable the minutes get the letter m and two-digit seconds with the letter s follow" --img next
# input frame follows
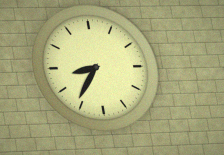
8h36
